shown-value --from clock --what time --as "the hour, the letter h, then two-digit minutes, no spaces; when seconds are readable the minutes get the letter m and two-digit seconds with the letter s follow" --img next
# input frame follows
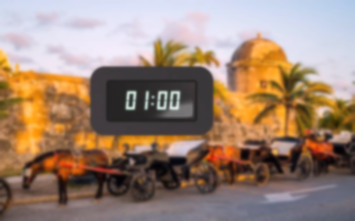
1h00
